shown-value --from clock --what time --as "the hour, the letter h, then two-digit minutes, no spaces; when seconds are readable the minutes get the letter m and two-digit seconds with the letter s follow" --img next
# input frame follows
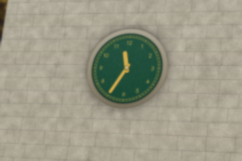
11h35
